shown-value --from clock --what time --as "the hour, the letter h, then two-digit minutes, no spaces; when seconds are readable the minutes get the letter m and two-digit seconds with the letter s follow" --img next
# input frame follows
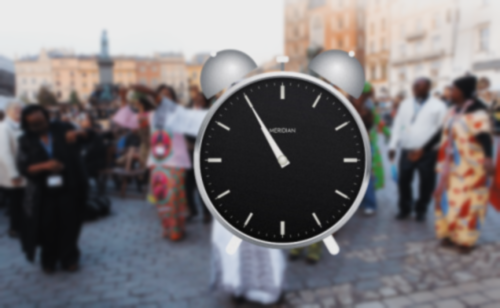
10h55
